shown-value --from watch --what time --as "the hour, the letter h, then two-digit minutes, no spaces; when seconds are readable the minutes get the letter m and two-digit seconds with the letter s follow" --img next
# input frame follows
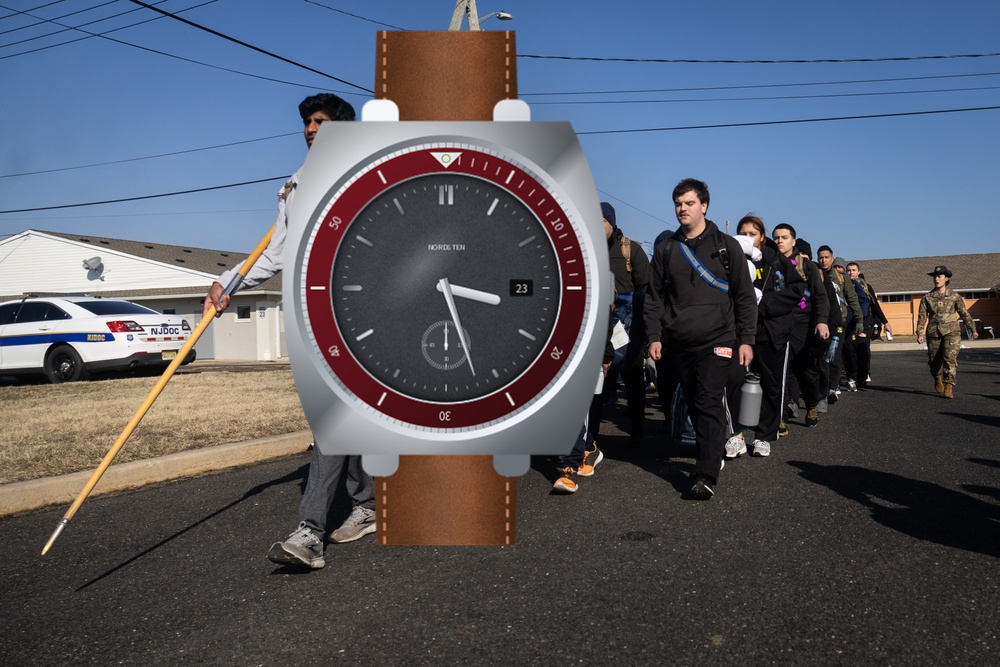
3h27
